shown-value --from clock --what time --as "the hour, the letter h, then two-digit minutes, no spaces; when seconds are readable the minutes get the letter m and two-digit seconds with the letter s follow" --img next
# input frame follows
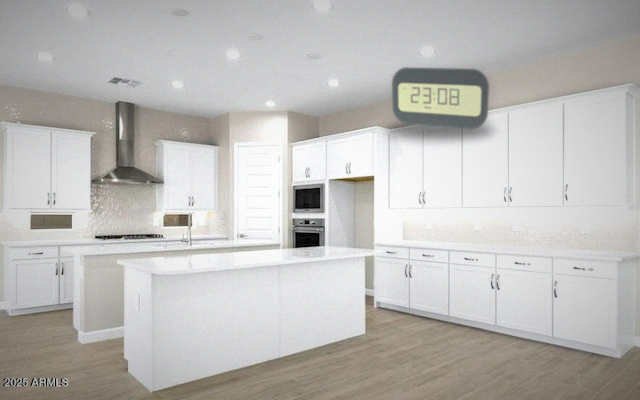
23h08
